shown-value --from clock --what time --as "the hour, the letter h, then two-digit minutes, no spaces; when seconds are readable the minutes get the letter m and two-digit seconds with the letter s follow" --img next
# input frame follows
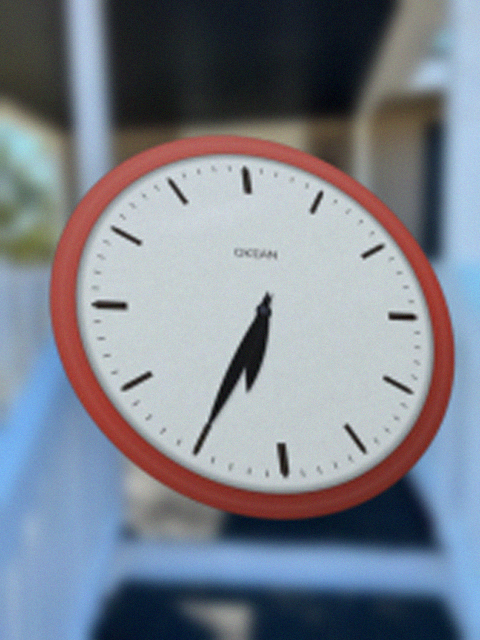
6h35
